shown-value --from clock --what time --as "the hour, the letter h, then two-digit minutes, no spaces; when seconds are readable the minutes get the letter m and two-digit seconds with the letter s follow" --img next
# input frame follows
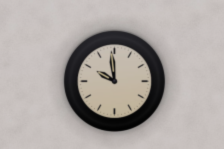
9h59
